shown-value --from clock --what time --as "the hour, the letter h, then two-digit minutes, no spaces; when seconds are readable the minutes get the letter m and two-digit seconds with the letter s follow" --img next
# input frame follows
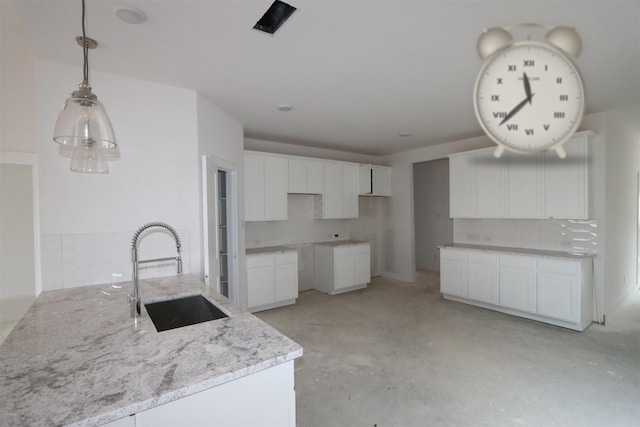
11h38
